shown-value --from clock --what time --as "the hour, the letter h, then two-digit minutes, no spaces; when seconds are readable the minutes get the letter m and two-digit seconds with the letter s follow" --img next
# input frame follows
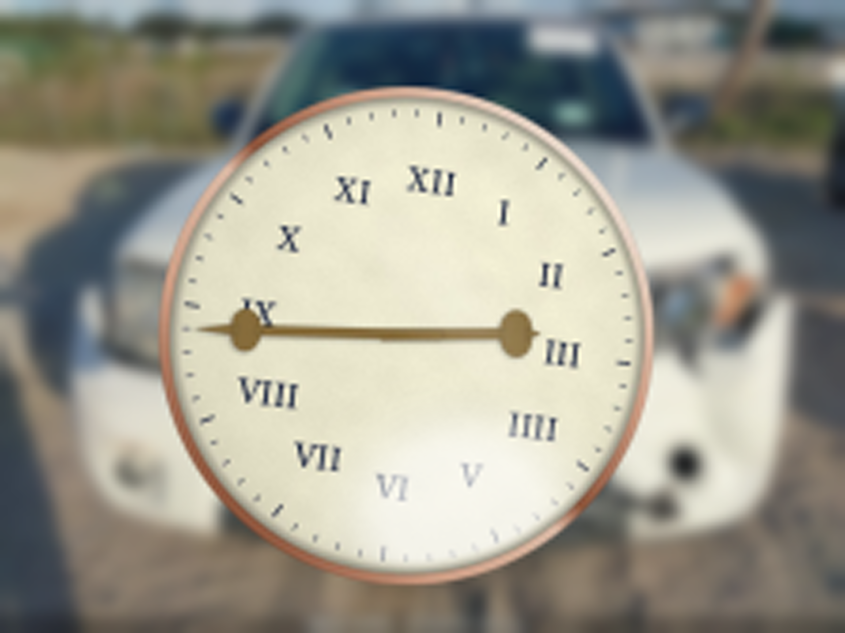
2h44
